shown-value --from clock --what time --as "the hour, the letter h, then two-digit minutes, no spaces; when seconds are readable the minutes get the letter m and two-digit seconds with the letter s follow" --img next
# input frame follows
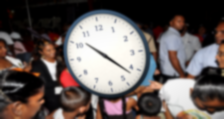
10h22
